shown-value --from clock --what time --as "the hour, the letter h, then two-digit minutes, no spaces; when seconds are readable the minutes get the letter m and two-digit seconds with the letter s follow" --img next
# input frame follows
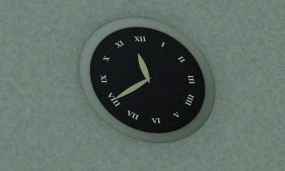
11h40
